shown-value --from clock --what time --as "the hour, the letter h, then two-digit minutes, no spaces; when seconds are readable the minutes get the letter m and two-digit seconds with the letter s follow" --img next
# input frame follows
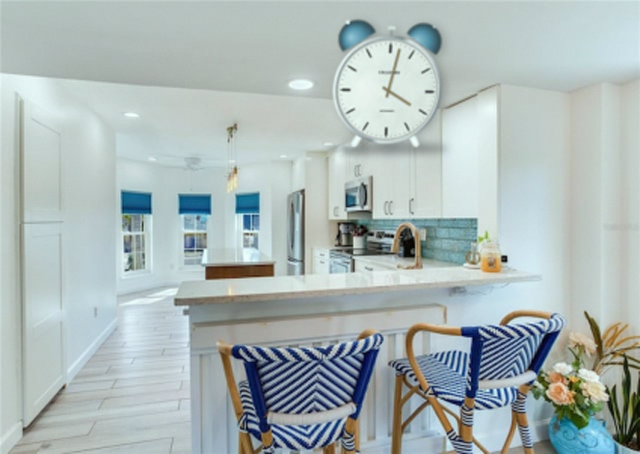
4h02
